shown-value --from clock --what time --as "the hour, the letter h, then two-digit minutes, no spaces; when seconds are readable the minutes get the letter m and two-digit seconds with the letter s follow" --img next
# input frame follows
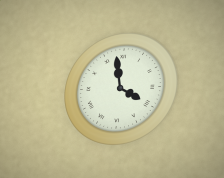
3h58
